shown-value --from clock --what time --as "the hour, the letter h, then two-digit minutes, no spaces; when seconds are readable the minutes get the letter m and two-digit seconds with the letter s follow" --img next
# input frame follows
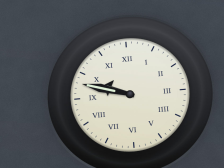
9h48
